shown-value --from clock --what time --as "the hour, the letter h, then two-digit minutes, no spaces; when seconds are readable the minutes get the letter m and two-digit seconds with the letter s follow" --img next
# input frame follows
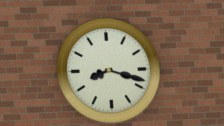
8h18
